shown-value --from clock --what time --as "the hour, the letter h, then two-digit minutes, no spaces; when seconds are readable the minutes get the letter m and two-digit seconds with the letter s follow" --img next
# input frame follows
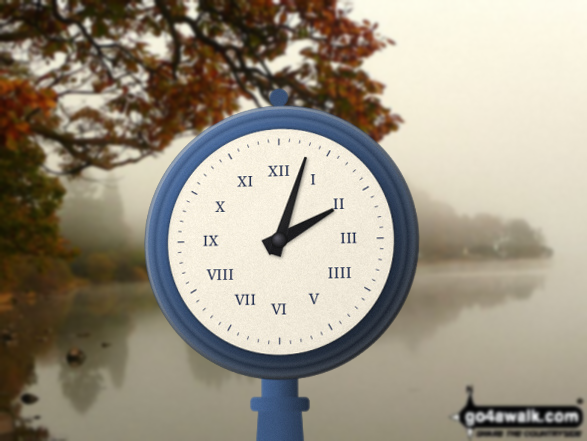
2h03
